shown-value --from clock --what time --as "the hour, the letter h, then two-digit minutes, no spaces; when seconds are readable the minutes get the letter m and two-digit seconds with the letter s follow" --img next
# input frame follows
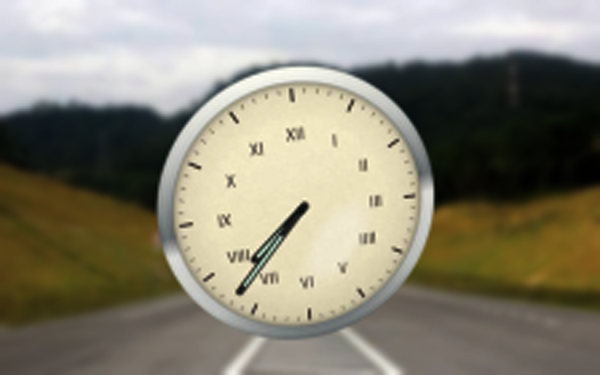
7h37
